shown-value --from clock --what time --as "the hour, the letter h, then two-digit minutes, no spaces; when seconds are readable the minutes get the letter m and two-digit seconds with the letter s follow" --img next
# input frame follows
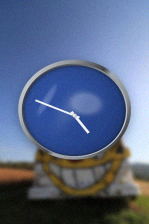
4h49
